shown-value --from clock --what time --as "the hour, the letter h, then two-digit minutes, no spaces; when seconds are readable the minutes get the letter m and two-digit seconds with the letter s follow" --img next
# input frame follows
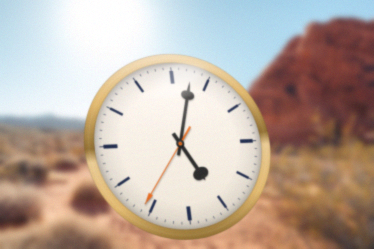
5h02m36s
